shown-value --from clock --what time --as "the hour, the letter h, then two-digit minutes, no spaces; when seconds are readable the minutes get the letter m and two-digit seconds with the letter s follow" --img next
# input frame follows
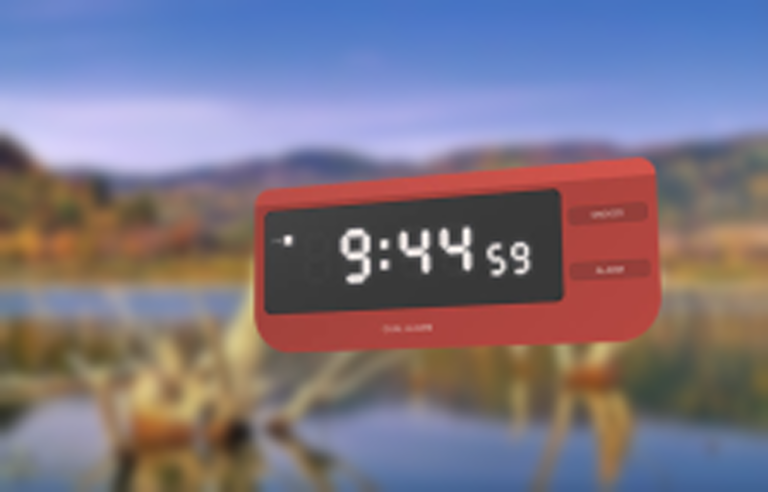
9h44m59s
